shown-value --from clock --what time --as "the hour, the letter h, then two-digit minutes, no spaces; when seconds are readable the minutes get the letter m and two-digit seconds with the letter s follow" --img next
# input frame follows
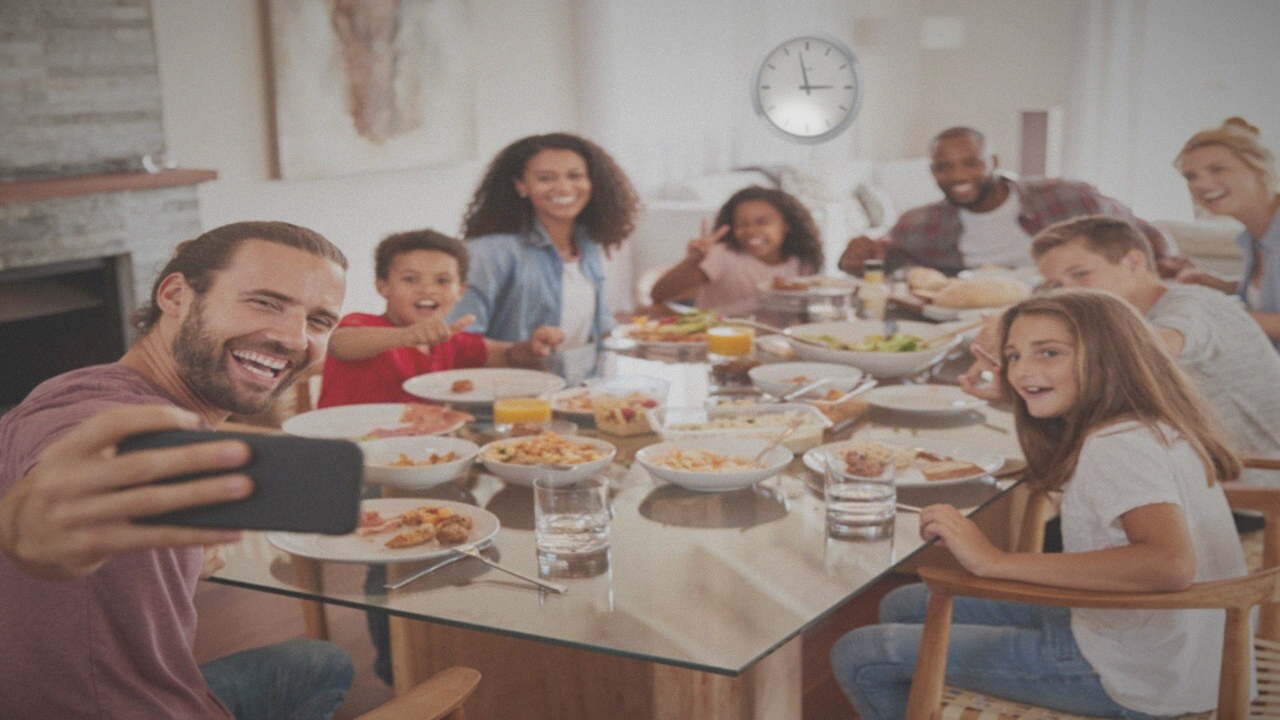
2h58
